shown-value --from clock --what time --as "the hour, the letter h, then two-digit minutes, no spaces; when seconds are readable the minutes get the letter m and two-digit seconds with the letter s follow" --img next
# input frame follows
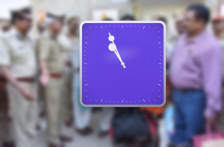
10h56
